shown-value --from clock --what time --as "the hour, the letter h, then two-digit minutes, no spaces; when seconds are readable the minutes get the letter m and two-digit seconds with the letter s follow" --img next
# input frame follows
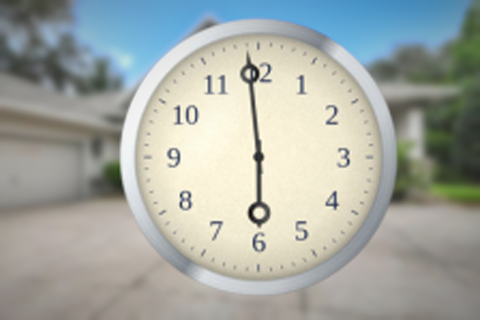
5h59
